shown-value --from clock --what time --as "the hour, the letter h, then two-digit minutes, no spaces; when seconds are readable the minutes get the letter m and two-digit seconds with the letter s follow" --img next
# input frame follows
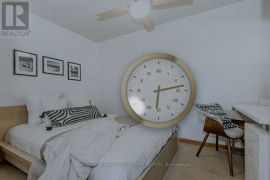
6h13
